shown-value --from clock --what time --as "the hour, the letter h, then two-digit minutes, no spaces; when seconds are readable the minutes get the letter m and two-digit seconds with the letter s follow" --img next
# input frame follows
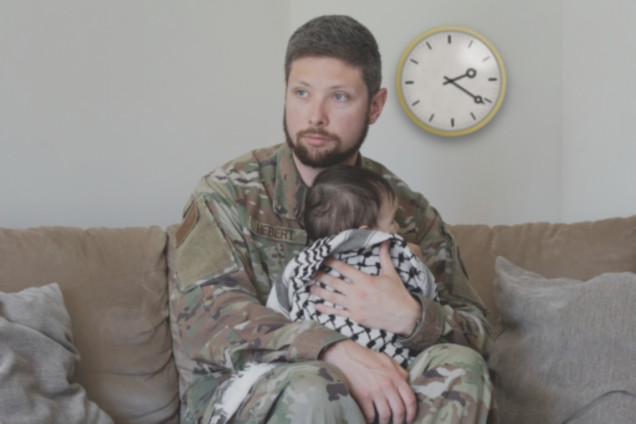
2h21
